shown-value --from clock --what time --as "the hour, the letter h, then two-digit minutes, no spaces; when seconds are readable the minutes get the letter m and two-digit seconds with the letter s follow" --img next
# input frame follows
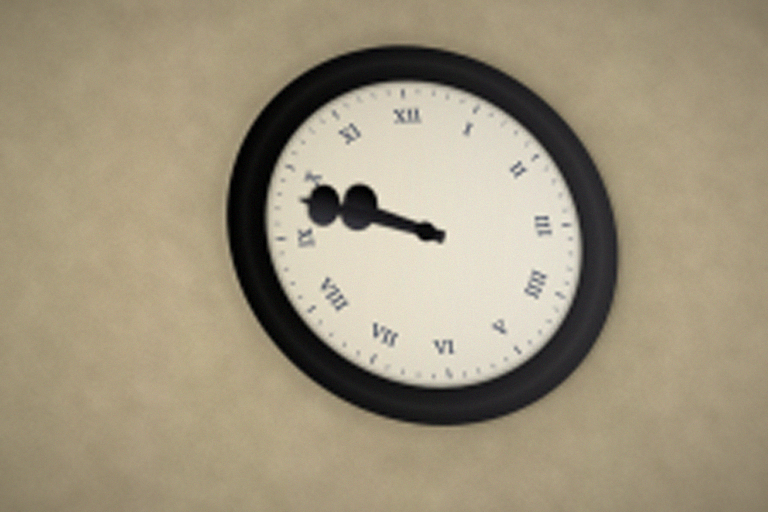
9h48
